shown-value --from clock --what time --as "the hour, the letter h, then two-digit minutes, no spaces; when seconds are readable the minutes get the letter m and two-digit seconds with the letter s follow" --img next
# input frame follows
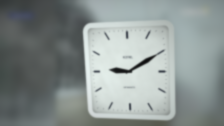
9h10
